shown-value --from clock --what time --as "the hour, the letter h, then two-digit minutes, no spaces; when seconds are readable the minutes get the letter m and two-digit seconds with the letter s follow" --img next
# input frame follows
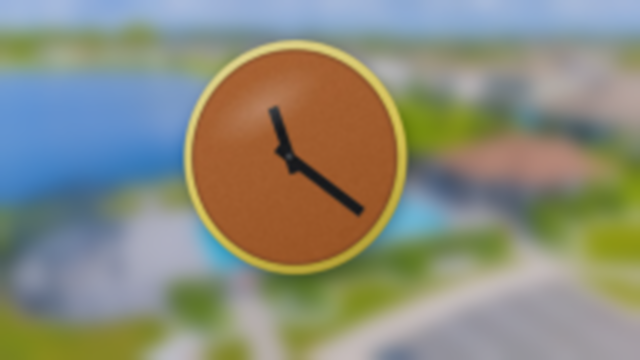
11h21
